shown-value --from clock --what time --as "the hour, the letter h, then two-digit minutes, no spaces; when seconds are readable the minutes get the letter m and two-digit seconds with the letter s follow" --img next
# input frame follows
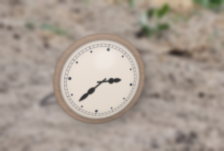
2h37
